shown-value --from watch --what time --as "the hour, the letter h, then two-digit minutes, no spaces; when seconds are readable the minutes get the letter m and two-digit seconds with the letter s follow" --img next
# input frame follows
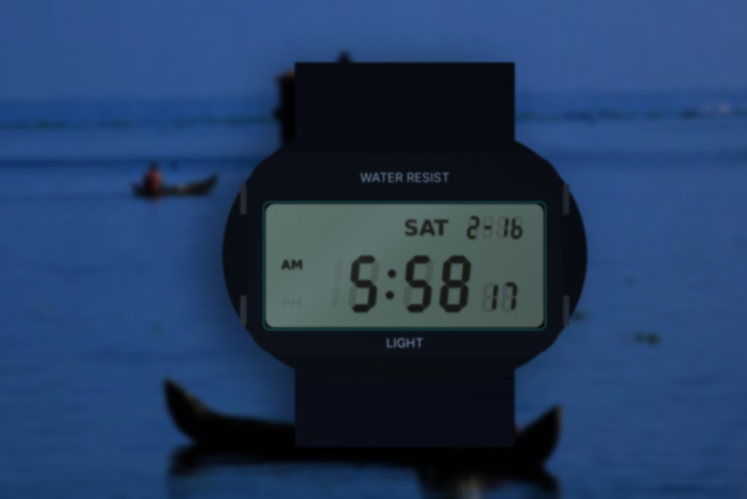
5h58m17s
